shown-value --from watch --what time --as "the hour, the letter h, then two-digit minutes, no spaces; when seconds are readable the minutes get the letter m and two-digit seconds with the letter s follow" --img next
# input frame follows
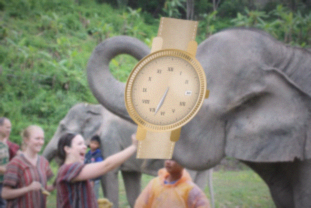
6h33
